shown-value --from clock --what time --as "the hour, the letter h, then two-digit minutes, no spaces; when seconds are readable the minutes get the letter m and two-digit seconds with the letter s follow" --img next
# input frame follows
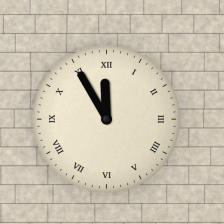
11h55
